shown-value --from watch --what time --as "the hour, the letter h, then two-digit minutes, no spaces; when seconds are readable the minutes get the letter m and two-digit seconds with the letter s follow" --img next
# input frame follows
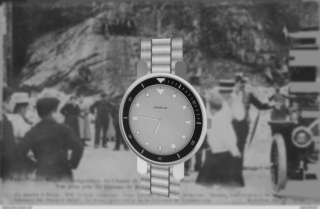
6h46
